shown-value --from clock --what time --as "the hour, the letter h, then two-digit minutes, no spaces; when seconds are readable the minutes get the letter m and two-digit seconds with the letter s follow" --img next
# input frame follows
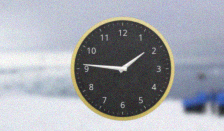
1h46
